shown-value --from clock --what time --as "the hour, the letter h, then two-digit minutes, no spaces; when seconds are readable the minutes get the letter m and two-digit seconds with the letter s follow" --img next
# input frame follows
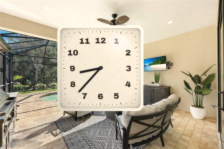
8h37
